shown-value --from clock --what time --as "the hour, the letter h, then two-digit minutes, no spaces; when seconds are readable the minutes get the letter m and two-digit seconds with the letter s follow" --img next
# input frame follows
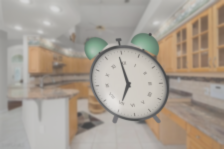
6h59
